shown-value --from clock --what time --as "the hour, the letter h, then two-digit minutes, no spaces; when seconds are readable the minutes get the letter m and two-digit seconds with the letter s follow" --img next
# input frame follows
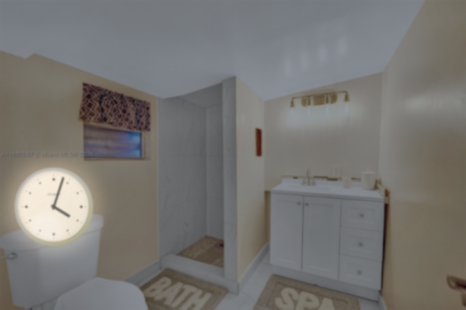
4h03
